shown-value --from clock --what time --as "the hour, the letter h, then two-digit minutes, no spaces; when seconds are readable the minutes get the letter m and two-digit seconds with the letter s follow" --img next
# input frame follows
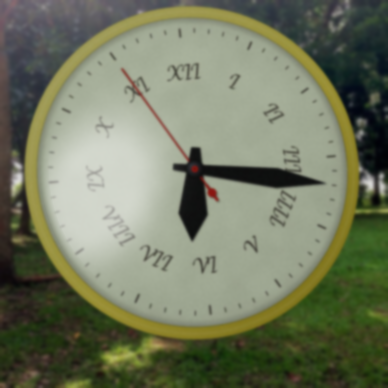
6h16m55s
